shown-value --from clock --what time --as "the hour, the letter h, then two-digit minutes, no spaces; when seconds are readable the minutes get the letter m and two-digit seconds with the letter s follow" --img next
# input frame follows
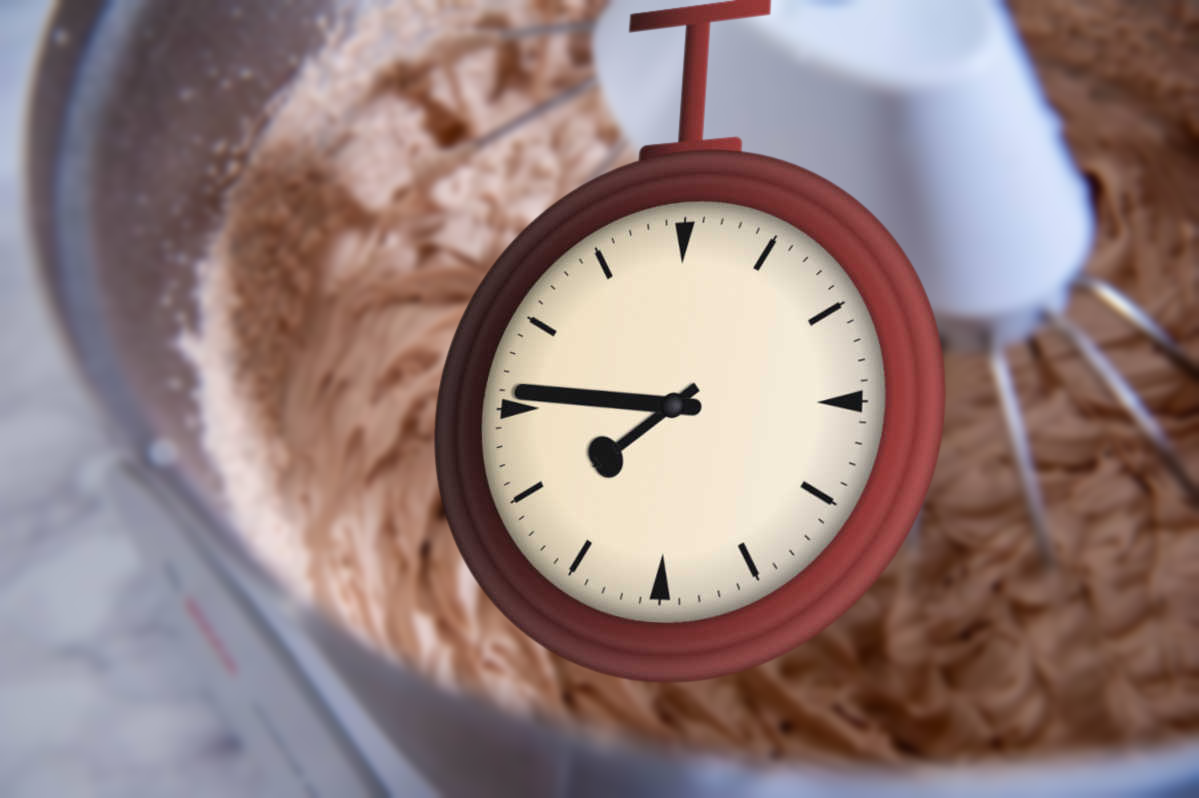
7h46
